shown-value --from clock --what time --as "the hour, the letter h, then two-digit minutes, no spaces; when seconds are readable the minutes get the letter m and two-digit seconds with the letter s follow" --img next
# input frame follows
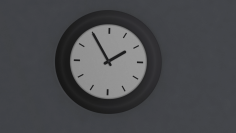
1h55
